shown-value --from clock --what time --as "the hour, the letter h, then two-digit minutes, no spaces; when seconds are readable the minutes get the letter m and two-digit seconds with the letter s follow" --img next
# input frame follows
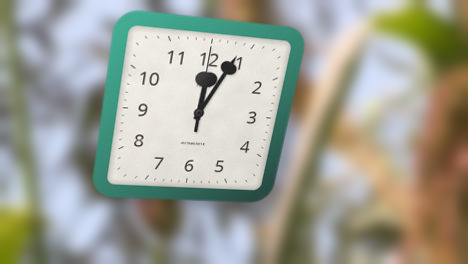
12h04m00s
